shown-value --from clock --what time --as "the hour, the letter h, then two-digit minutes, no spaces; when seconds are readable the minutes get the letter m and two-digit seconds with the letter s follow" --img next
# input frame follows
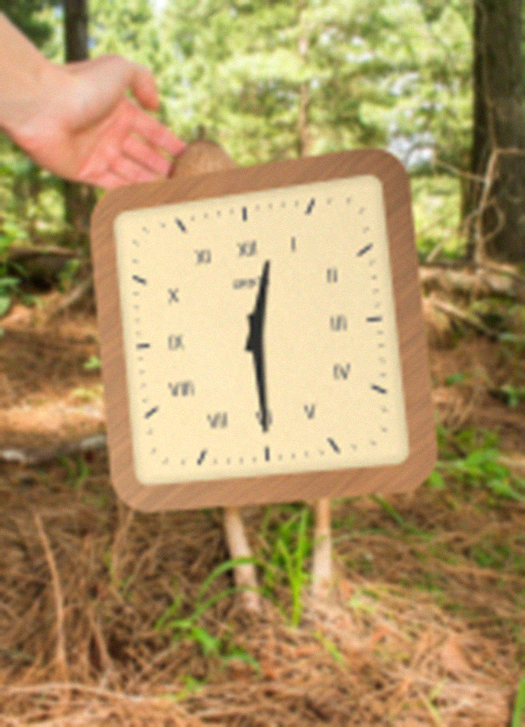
12h30
